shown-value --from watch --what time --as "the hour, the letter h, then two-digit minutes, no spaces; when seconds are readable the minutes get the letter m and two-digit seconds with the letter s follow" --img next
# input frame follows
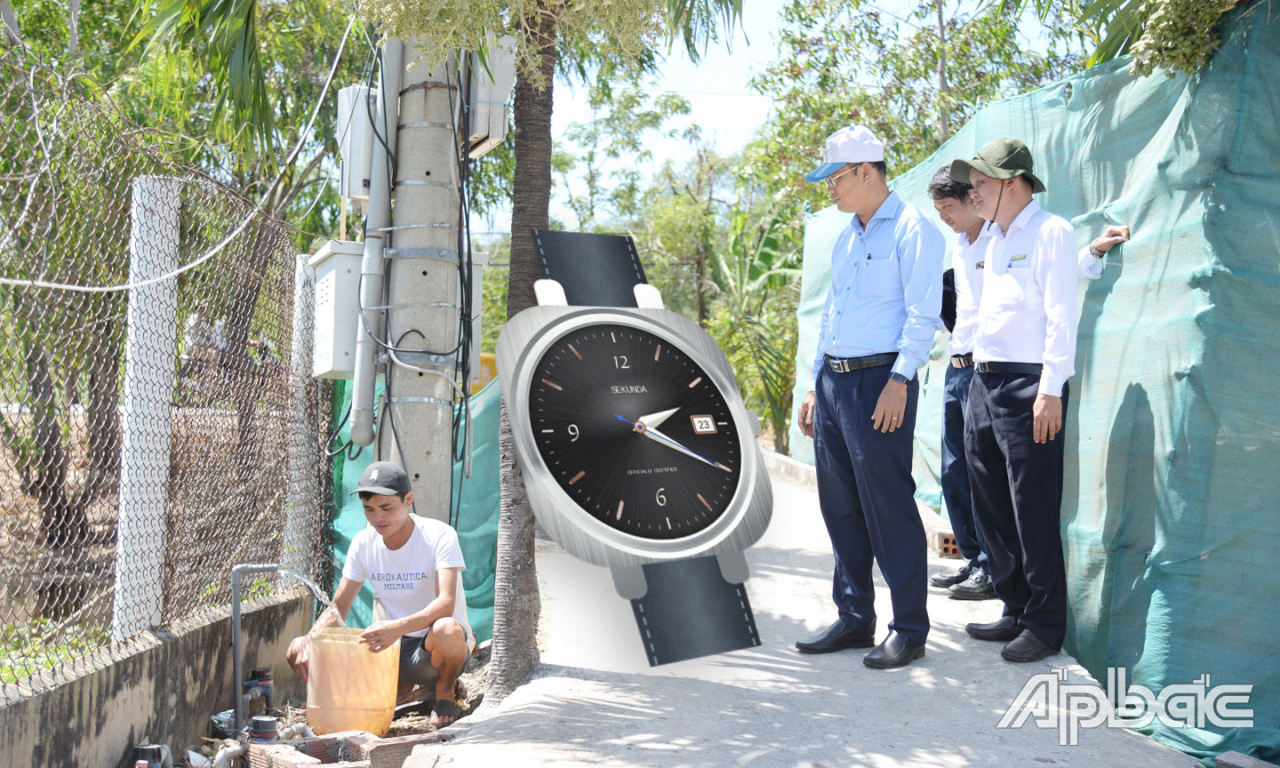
2h20m20s
